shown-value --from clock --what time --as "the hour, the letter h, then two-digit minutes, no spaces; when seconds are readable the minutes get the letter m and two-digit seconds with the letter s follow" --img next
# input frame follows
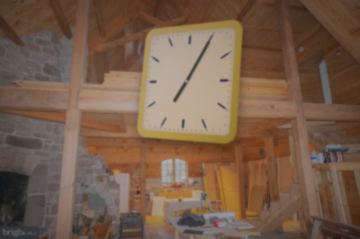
7h05
